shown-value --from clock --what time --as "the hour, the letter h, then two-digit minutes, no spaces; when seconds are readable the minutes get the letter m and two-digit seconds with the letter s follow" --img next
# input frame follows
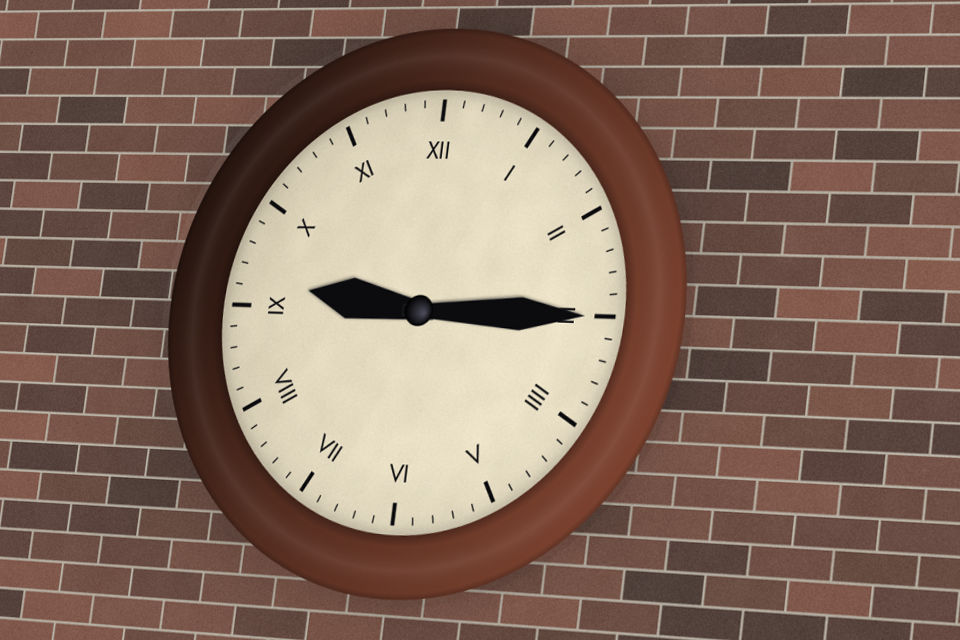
9h15
